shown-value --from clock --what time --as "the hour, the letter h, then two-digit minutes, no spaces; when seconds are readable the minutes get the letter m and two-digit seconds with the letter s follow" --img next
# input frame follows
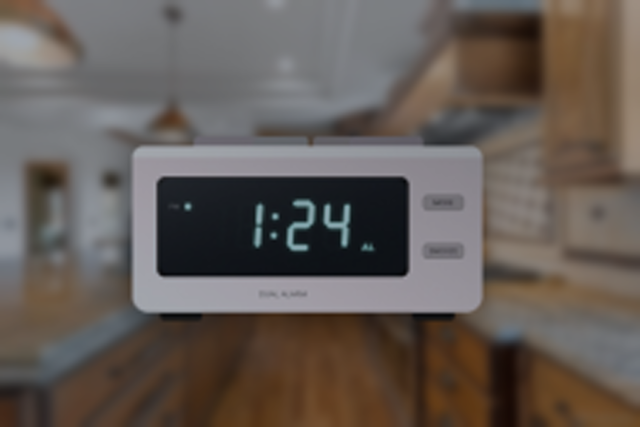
1h24
